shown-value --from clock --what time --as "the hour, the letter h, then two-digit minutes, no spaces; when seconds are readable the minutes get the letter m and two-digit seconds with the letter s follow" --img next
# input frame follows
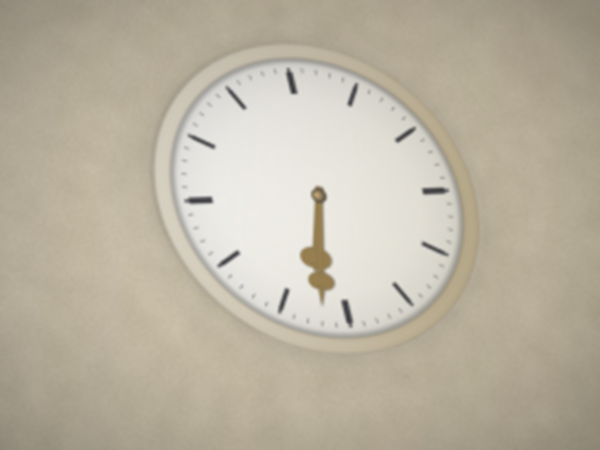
6h32
